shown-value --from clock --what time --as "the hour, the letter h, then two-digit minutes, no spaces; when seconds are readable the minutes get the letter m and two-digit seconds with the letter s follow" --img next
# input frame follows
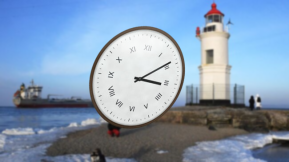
3h09
